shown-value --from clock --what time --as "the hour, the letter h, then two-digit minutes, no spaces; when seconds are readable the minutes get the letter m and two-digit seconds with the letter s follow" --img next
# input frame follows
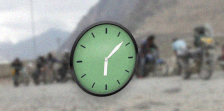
6h08
